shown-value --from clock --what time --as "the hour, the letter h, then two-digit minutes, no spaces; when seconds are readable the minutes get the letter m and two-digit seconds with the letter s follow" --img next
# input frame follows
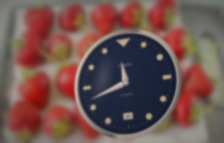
11h42
